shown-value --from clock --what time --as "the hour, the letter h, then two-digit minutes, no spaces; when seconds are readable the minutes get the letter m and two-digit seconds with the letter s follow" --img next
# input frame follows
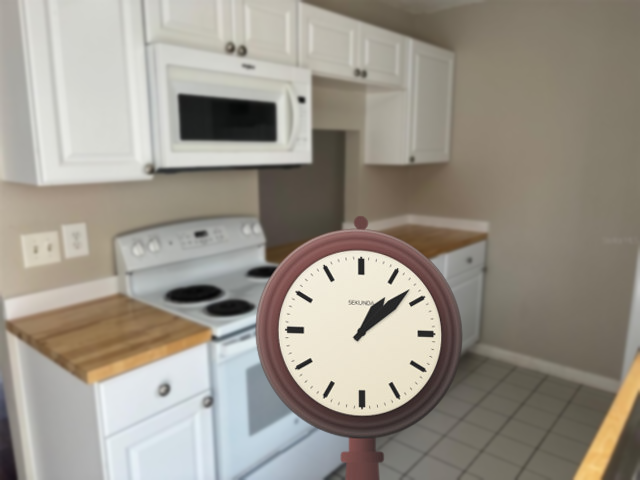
1h08
